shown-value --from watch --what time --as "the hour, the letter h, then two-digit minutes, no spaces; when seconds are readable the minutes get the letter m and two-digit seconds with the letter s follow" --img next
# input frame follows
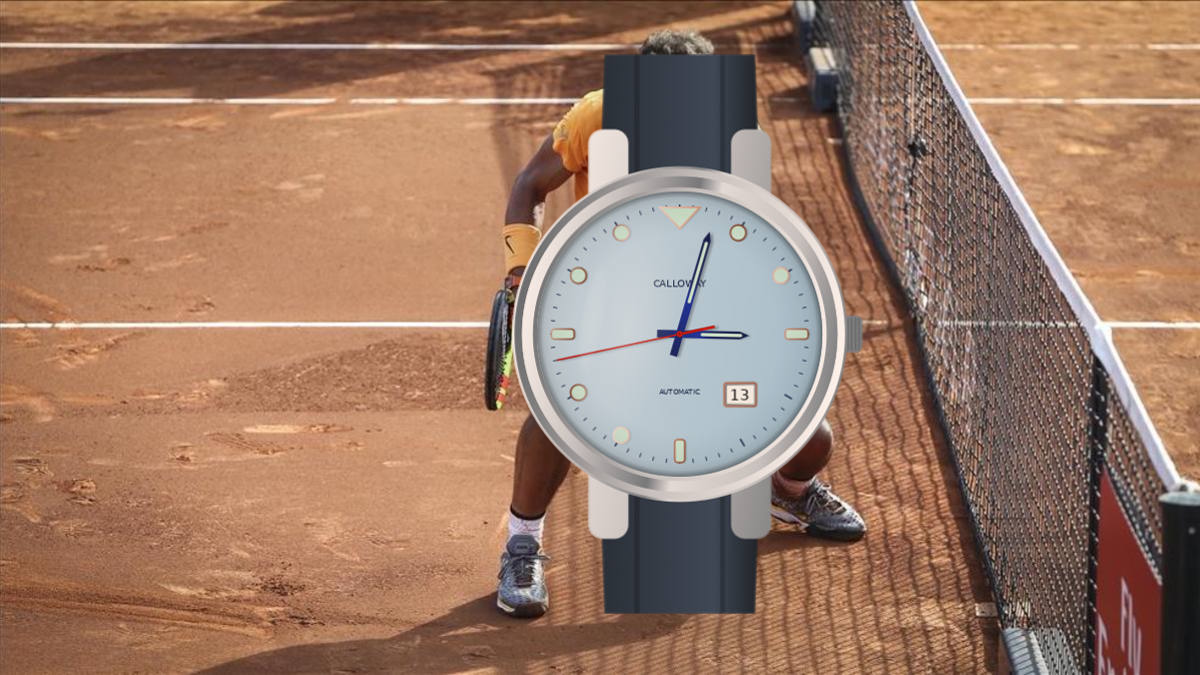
3h02m43s
